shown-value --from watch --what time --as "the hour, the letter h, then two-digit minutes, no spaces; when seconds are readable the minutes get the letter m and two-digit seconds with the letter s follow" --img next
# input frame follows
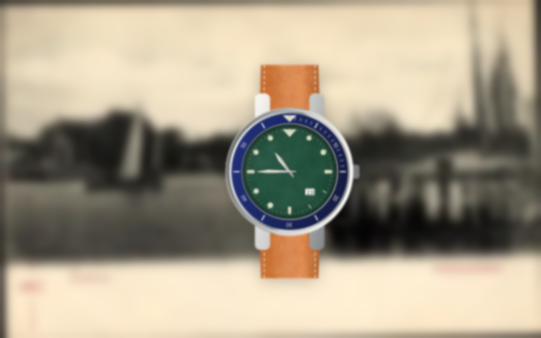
10h45
